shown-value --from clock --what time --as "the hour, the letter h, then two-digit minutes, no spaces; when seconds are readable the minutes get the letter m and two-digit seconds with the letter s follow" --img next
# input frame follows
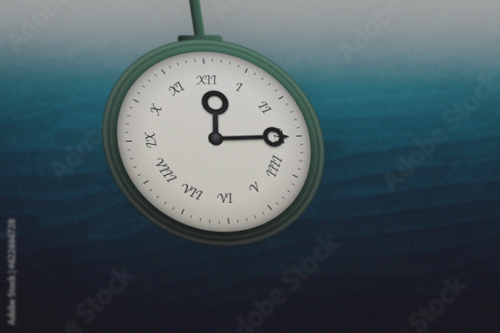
12h15
